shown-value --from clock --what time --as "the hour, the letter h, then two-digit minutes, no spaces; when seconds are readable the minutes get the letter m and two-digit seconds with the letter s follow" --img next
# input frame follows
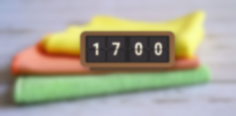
17h00
